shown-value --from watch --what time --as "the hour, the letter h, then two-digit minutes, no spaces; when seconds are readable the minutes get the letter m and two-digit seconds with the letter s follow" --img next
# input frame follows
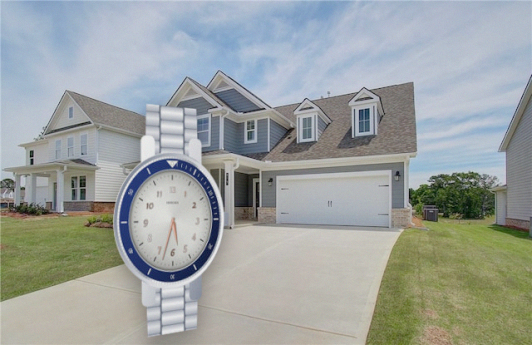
5h33
